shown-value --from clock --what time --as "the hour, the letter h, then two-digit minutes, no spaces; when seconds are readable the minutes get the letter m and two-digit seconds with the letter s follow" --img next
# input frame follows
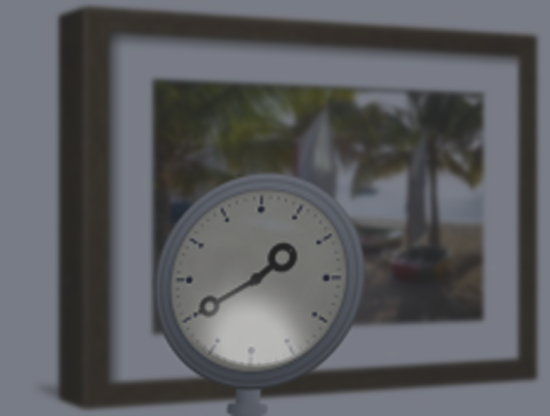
1h40
